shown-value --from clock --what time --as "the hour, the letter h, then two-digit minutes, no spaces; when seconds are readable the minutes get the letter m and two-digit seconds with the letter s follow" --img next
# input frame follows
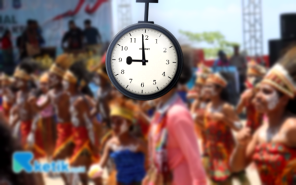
8h59
